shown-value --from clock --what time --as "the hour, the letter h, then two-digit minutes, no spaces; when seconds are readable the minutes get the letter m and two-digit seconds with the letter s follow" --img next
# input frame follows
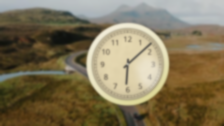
6h08
